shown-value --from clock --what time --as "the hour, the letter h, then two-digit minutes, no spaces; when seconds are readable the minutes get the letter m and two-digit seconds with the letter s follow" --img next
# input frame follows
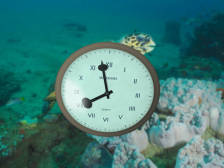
7h58
